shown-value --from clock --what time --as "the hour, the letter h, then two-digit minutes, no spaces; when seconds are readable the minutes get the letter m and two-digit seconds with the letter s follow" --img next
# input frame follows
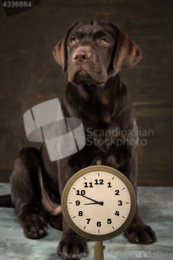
8h49
